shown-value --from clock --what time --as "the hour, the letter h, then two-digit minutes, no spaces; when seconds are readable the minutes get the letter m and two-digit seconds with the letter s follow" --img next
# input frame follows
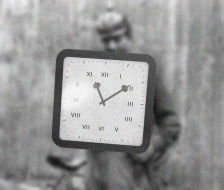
11h09
